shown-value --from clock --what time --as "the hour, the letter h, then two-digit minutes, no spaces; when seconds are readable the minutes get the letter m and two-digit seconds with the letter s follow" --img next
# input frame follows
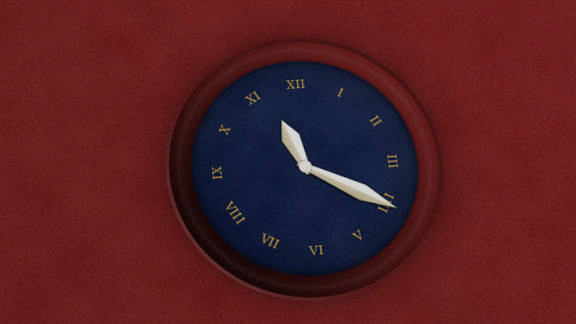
11h20
